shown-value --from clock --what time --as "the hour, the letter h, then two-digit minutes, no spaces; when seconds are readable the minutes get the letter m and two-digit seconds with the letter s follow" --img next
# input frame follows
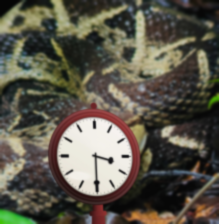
3h30
